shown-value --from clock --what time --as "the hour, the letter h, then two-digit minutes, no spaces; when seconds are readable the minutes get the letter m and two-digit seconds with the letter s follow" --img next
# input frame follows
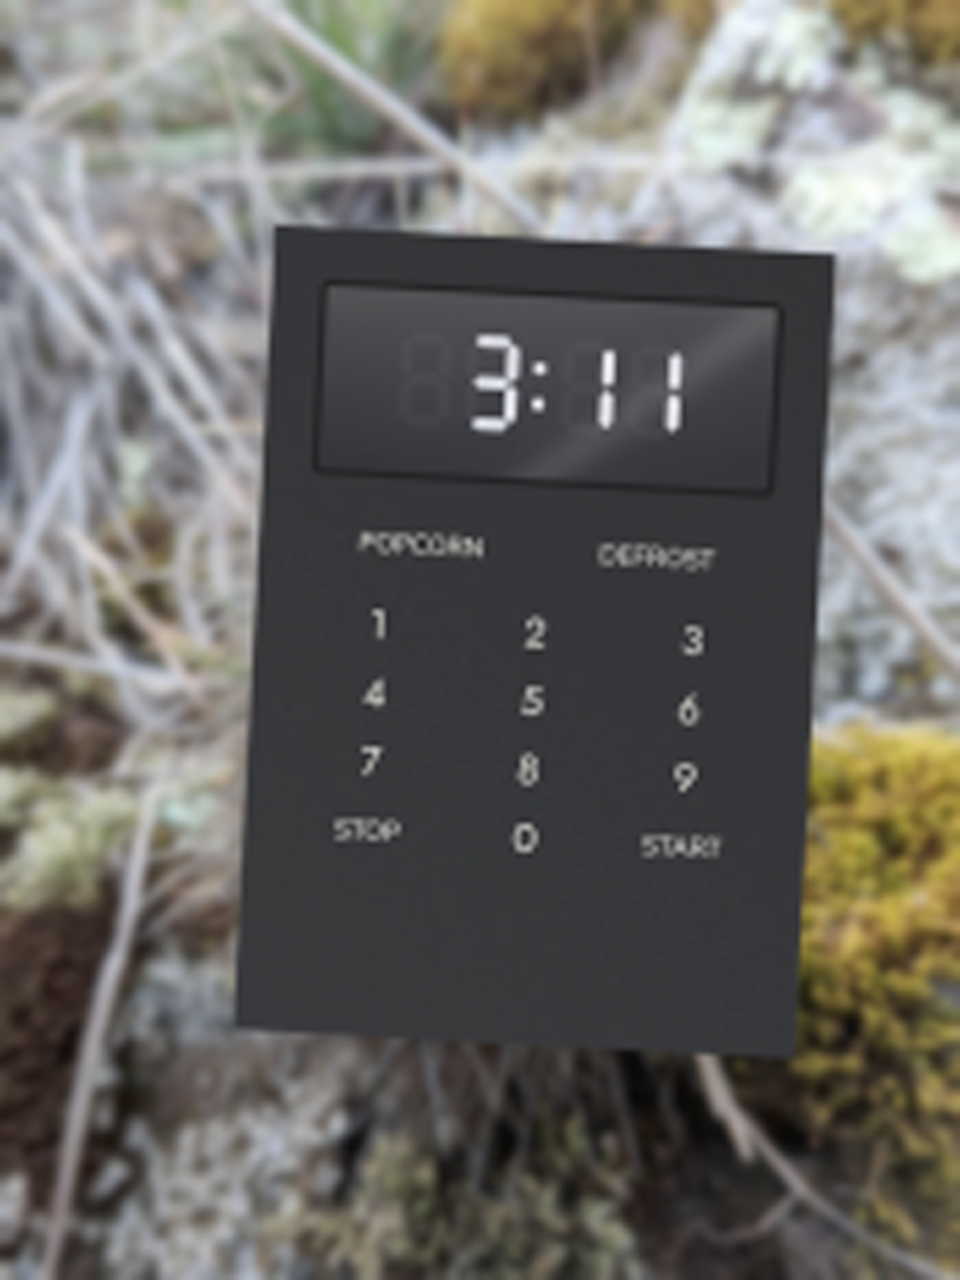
3h11
